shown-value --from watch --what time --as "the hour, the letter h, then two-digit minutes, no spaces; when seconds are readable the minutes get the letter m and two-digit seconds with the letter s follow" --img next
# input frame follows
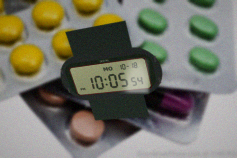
10h05m54s
